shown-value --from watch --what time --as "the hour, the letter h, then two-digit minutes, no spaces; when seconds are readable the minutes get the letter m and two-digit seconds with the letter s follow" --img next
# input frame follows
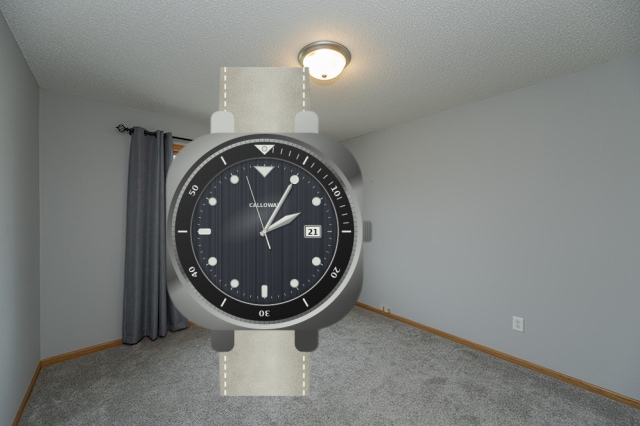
2h04m57s
